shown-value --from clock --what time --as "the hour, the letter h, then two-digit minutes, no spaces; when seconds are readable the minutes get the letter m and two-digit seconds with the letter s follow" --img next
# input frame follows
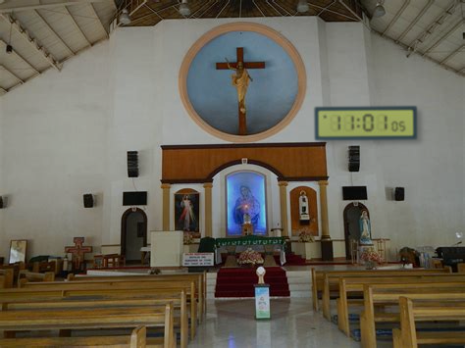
11h01
